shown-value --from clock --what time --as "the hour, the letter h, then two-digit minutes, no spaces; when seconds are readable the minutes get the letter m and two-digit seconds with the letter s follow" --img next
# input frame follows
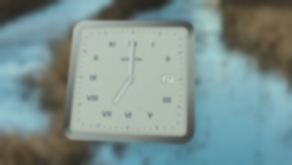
7h00
